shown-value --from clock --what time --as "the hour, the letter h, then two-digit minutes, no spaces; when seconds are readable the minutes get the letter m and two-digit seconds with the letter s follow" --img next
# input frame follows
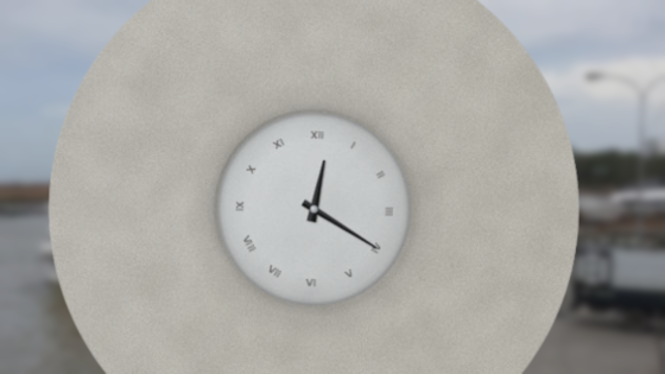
12h20
